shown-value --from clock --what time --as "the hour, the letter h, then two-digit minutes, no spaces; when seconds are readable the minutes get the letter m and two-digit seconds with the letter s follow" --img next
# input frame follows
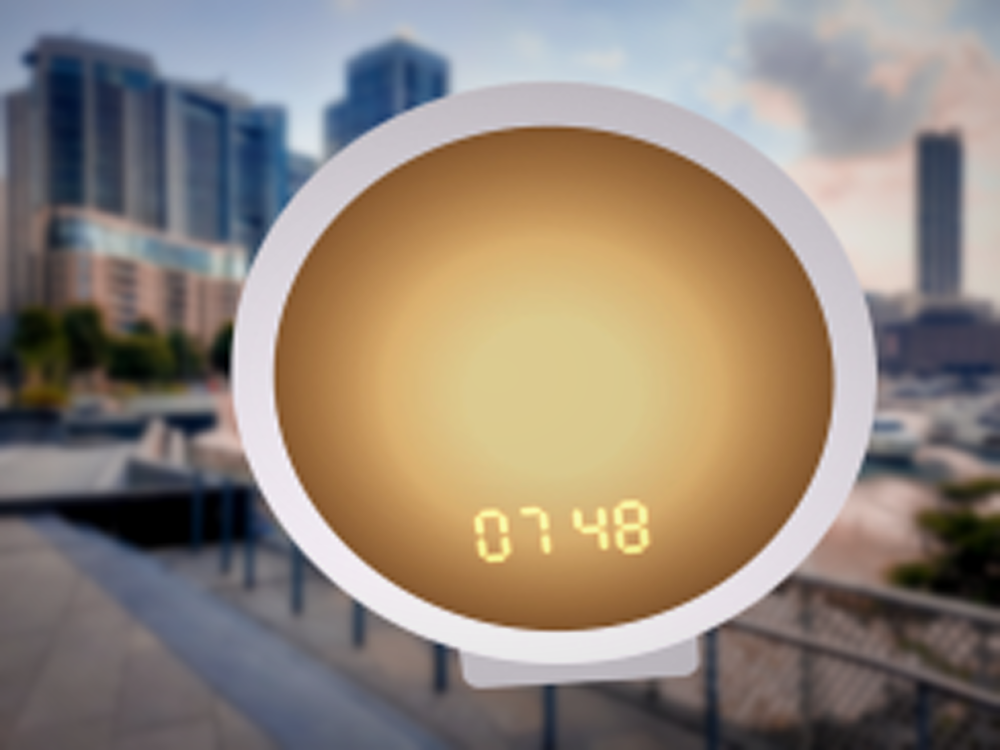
7h48
